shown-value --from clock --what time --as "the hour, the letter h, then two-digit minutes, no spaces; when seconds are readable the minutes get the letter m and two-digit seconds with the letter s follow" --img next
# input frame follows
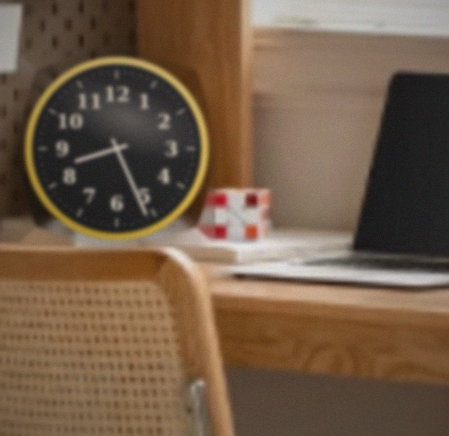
8h26
